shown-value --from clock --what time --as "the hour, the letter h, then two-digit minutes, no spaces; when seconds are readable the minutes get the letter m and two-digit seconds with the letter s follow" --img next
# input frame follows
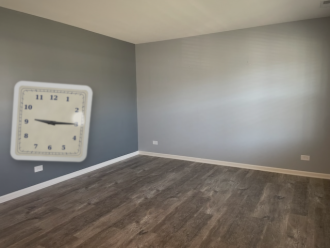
9h15
